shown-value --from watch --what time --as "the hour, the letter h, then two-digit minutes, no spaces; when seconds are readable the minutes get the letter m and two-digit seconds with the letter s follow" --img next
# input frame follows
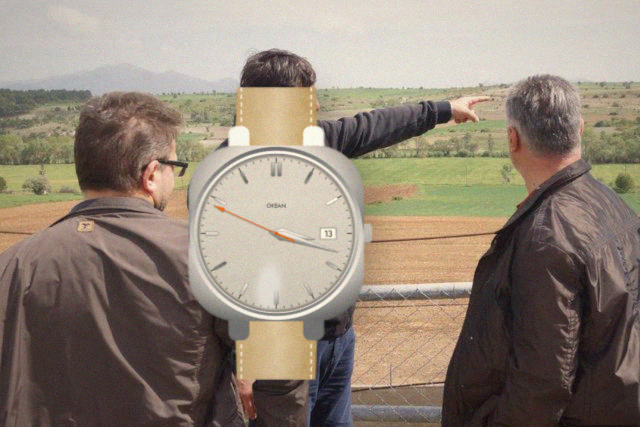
3h17m49s
